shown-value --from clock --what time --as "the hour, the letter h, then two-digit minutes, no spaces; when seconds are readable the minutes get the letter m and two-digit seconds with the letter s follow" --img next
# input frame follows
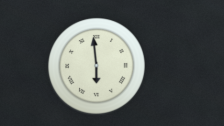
5h59
